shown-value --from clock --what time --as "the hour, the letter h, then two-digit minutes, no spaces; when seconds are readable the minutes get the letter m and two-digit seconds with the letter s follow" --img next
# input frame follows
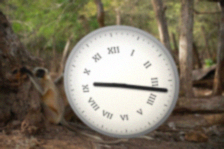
9h17
